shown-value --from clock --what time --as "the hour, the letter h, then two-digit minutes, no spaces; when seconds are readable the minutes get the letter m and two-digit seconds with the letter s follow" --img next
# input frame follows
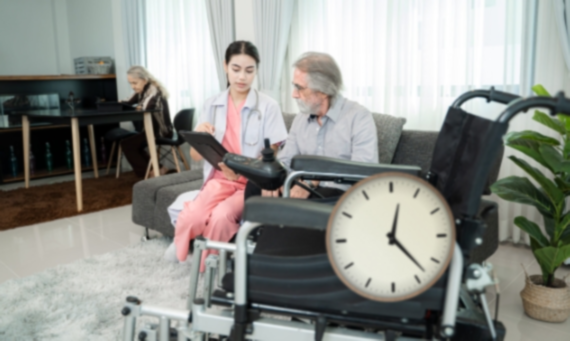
12h23
